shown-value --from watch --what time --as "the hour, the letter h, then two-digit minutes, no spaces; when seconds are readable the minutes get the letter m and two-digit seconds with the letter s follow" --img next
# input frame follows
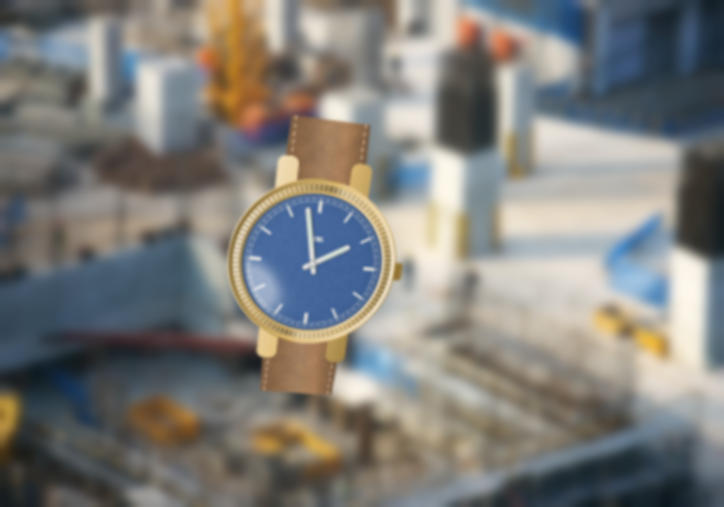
1h58
